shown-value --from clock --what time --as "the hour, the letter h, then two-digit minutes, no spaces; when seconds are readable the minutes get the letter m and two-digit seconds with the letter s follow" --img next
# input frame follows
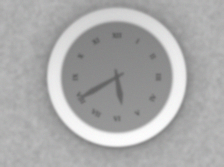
5h40
